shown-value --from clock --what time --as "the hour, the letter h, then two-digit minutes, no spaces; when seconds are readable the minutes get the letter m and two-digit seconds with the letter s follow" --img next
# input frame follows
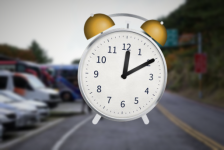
12h10
